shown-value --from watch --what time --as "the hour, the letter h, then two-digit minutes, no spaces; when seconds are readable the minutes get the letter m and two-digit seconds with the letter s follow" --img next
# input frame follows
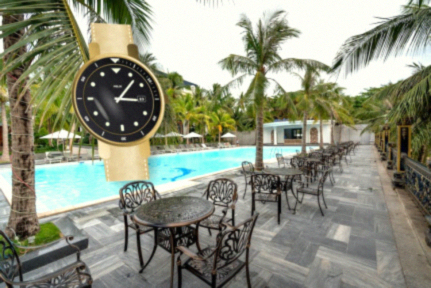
3h07
